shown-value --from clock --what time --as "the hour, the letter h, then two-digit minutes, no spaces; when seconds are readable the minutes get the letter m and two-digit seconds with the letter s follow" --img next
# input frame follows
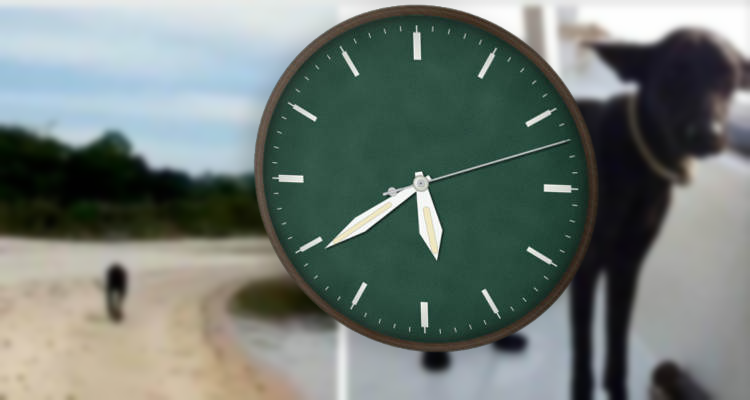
5h39m12s
